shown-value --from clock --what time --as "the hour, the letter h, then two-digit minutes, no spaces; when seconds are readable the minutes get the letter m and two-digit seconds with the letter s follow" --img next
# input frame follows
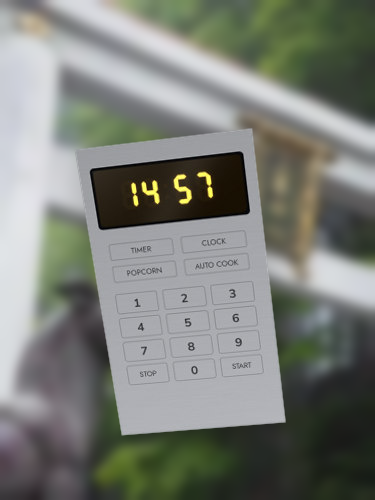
14h57
